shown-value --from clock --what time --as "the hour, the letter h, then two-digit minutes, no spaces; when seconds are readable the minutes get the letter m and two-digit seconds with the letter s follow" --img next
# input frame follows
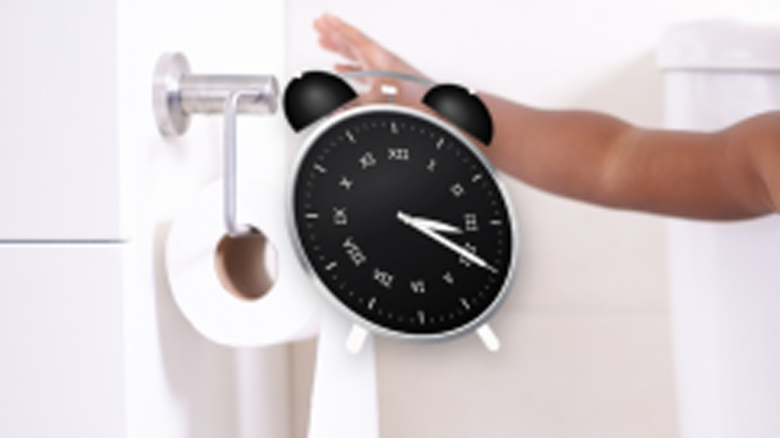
3h20
